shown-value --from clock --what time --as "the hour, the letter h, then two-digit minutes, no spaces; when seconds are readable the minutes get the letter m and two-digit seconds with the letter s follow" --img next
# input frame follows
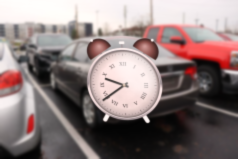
9h39
